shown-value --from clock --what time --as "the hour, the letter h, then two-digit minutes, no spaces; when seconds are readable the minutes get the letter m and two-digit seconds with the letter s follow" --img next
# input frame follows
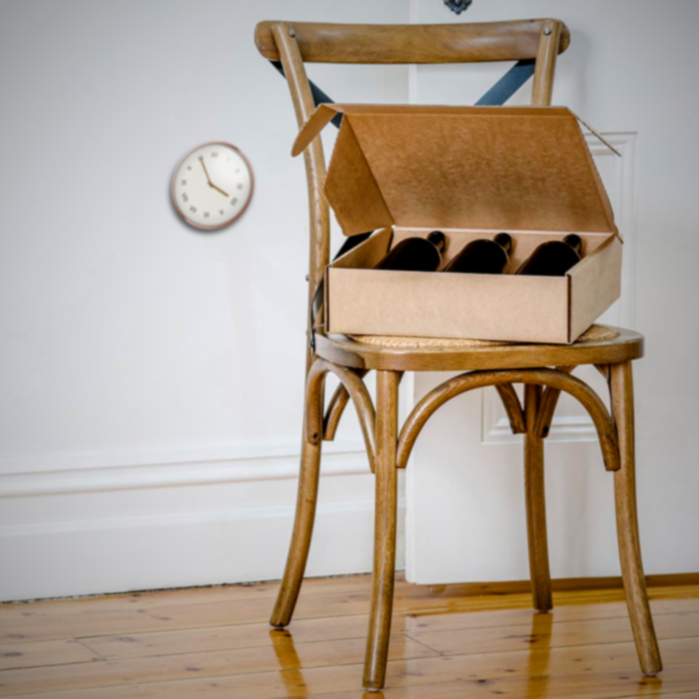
3h55
